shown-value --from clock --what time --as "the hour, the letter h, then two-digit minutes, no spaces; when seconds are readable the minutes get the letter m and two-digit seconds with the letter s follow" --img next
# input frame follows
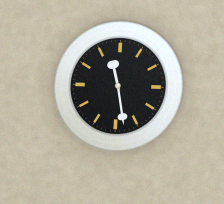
11h28
